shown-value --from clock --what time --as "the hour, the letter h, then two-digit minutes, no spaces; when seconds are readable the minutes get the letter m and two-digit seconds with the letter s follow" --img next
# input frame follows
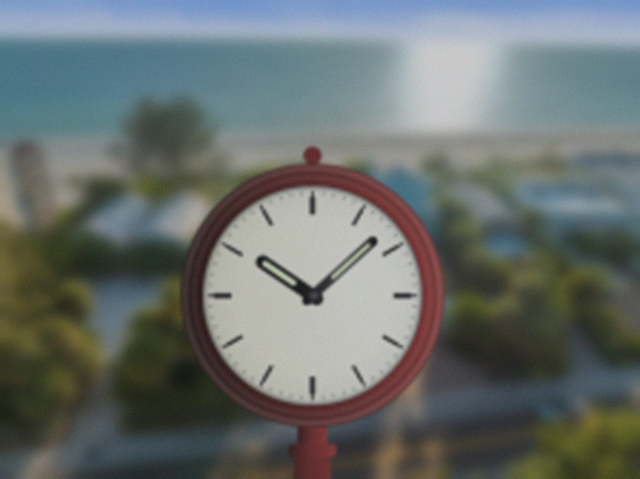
10h08
